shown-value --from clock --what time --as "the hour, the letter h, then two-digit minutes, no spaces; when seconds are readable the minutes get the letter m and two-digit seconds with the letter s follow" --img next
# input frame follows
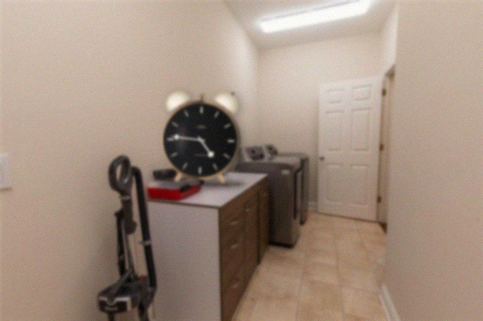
4h46
